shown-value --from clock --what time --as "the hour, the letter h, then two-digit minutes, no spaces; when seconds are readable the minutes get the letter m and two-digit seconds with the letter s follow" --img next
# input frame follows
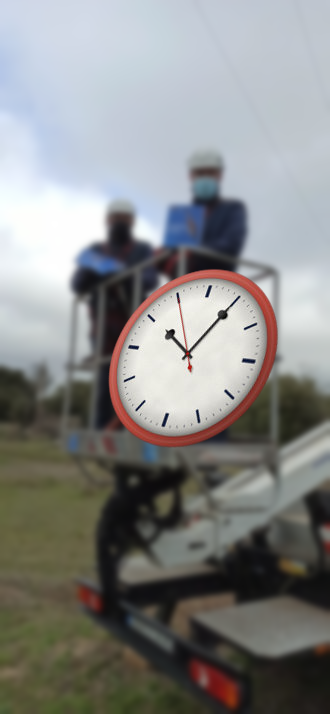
10h04m55s
